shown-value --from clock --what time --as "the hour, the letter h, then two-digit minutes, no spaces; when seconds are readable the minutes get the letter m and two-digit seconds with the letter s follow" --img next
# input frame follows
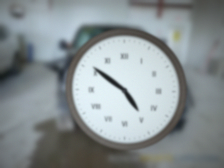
4h51
